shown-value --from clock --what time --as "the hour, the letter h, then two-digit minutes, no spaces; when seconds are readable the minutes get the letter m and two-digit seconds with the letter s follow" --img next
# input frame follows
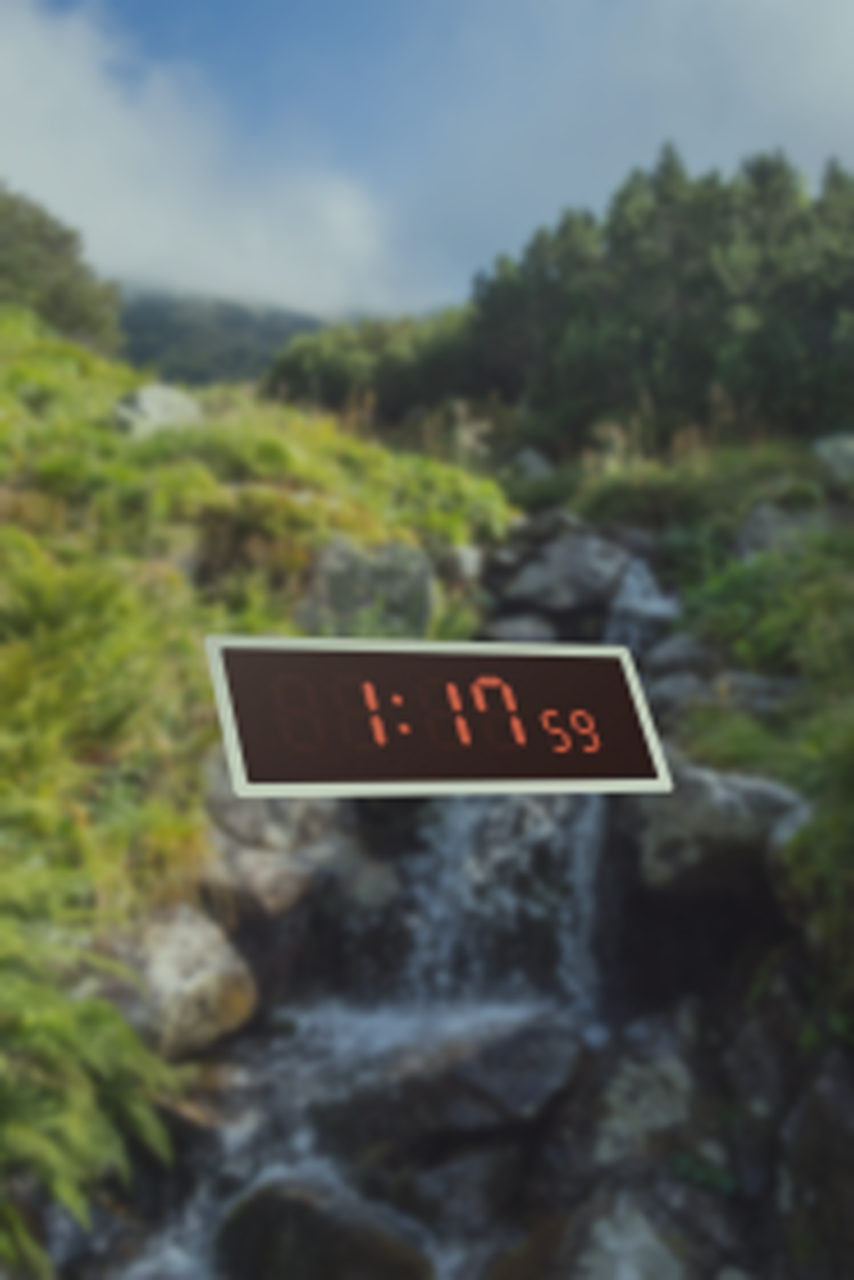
1h17m59s
